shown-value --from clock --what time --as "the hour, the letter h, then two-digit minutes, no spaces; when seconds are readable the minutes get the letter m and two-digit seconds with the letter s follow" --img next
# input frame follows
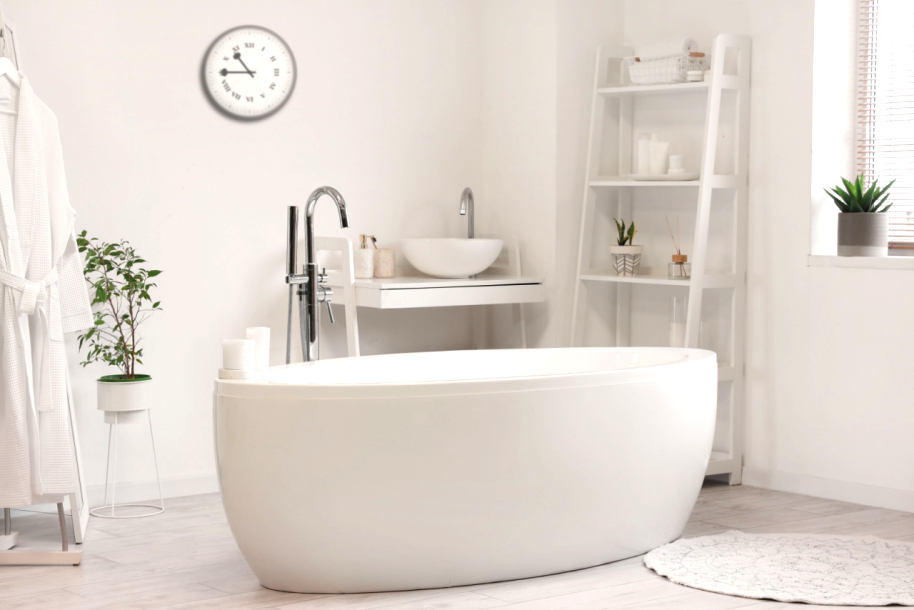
10h45
